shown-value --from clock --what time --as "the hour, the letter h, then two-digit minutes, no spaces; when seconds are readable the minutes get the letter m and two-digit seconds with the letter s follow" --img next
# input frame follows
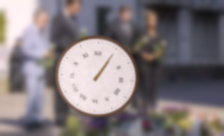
1h05
